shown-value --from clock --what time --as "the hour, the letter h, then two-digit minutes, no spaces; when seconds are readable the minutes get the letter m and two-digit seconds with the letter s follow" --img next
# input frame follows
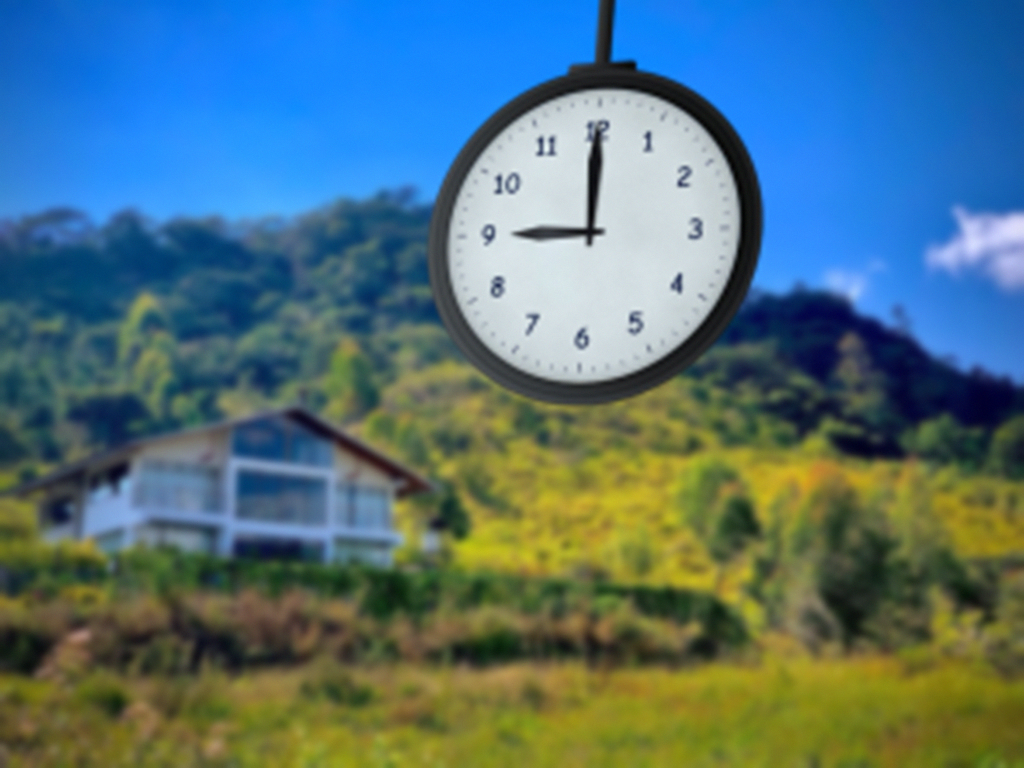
9h00
